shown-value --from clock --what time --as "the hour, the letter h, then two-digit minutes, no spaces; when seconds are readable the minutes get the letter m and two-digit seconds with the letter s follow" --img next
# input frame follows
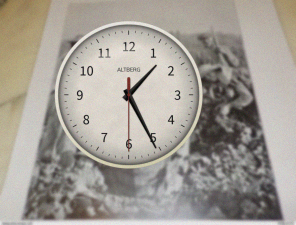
1h25m30s
